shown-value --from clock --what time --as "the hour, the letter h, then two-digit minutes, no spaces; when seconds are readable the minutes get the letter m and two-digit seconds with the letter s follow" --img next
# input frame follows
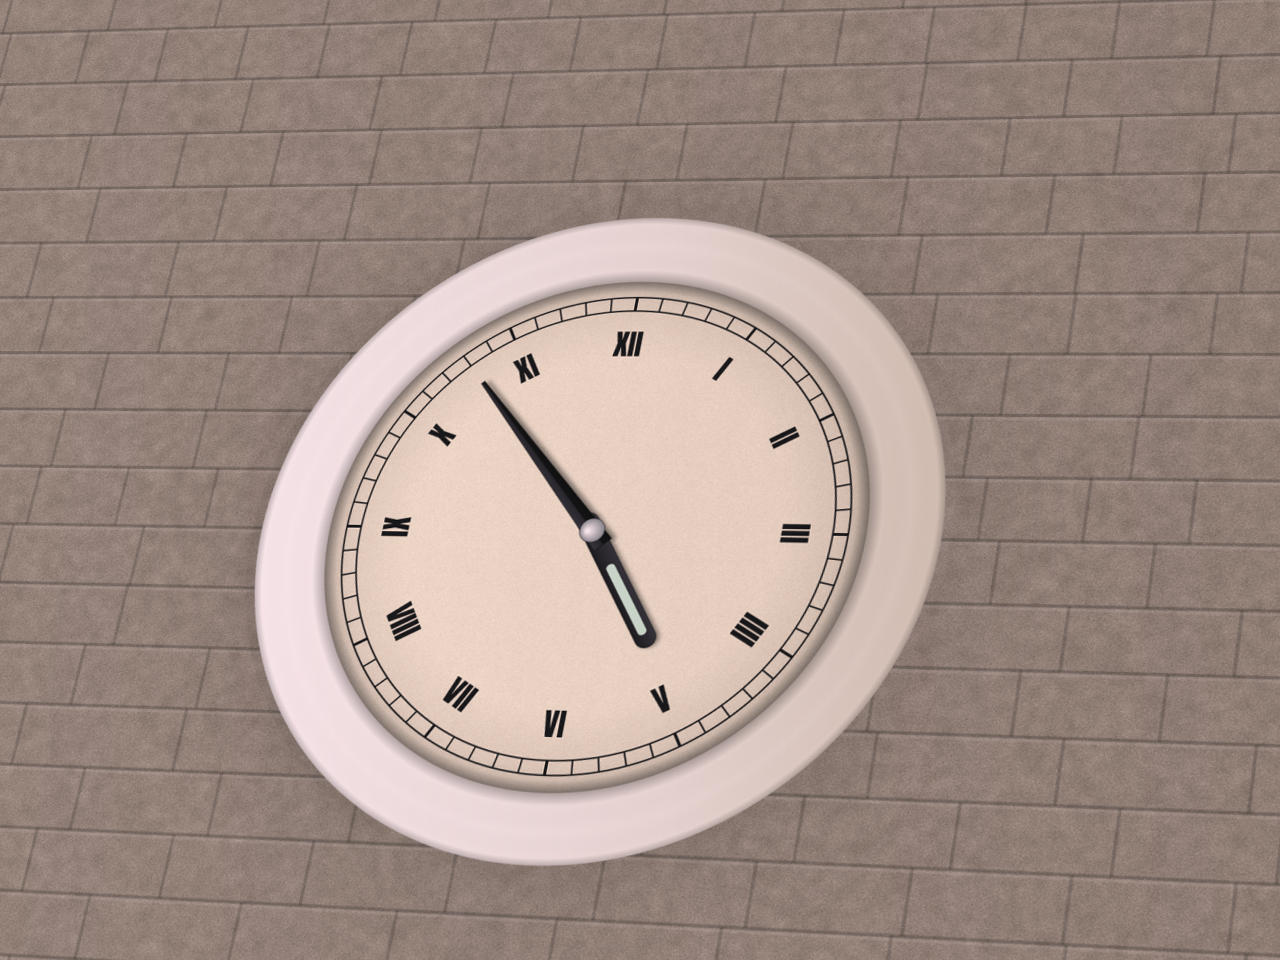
4h53
